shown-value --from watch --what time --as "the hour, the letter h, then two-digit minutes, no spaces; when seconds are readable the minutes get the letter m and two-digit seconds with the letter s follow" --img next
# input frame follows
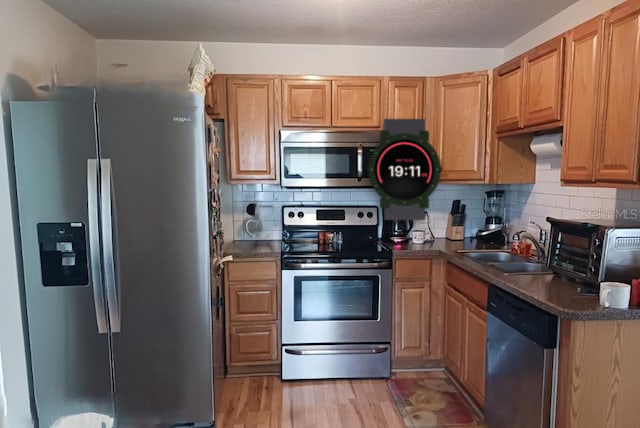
19h11
